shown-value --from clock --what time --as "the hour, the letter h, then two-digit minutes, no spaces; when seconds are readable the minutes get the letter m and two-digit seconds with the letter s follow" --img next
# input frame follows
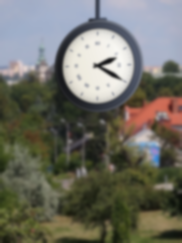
2h20
